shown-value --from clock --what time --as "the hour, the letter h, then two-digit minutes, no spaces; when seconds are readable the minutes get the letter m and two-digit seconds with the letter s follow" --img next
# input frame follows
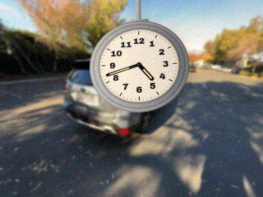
4h42
